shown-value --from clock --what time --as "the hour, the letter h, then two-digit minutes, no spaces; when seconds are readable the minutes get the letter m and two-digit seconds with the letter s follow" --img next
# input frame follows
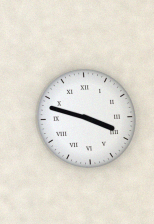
3h48
